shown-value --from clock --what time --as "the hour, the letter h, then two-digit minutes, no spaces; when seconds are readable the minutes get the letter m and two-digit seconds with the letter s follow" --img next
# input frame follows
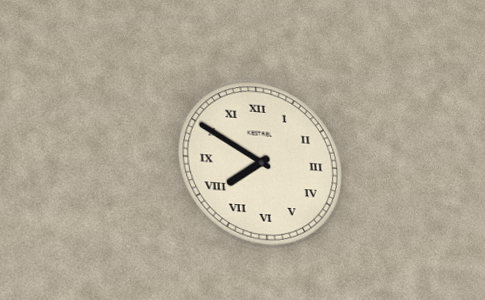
7h50
